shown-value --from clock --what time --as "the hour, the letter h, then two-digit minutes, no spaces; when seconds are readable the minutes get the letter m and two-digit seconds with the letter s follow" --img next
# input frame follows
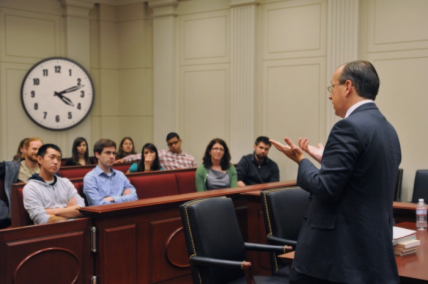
4h12
